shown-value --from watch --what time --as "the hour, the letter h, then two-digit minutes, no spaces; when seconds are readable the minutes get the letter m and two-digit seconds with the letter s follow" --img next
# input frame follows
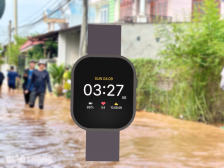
3h27
